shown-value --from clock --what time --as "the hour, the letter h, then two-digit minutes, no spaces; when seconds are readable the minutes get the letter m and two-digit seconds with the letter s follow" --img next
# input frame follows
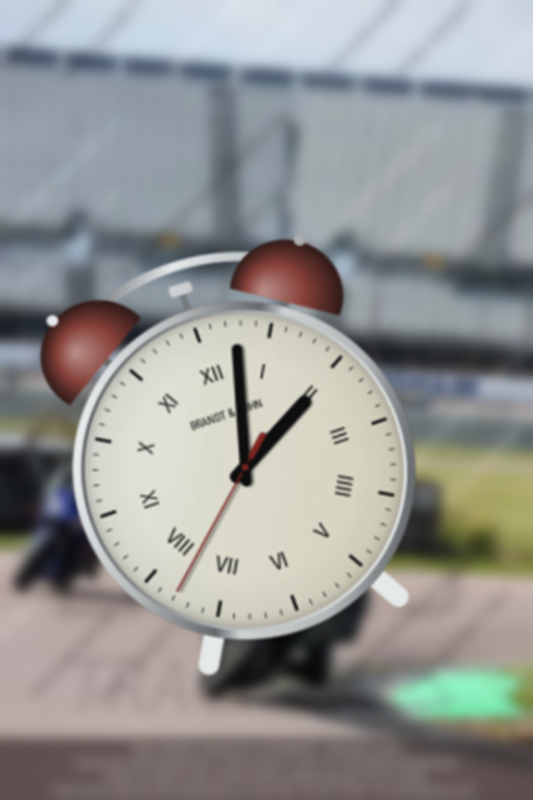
2h02m38s
